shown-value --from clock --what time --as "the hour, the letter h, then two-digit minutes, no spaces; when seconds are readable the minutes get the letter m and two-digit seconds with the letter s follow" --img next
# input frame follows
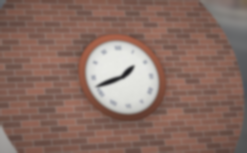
1h42
